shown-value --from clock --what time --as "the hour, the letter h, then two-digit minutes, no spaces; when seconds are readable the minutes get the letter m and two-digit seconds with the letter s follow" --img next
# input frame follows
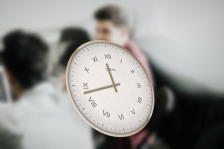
11h43
